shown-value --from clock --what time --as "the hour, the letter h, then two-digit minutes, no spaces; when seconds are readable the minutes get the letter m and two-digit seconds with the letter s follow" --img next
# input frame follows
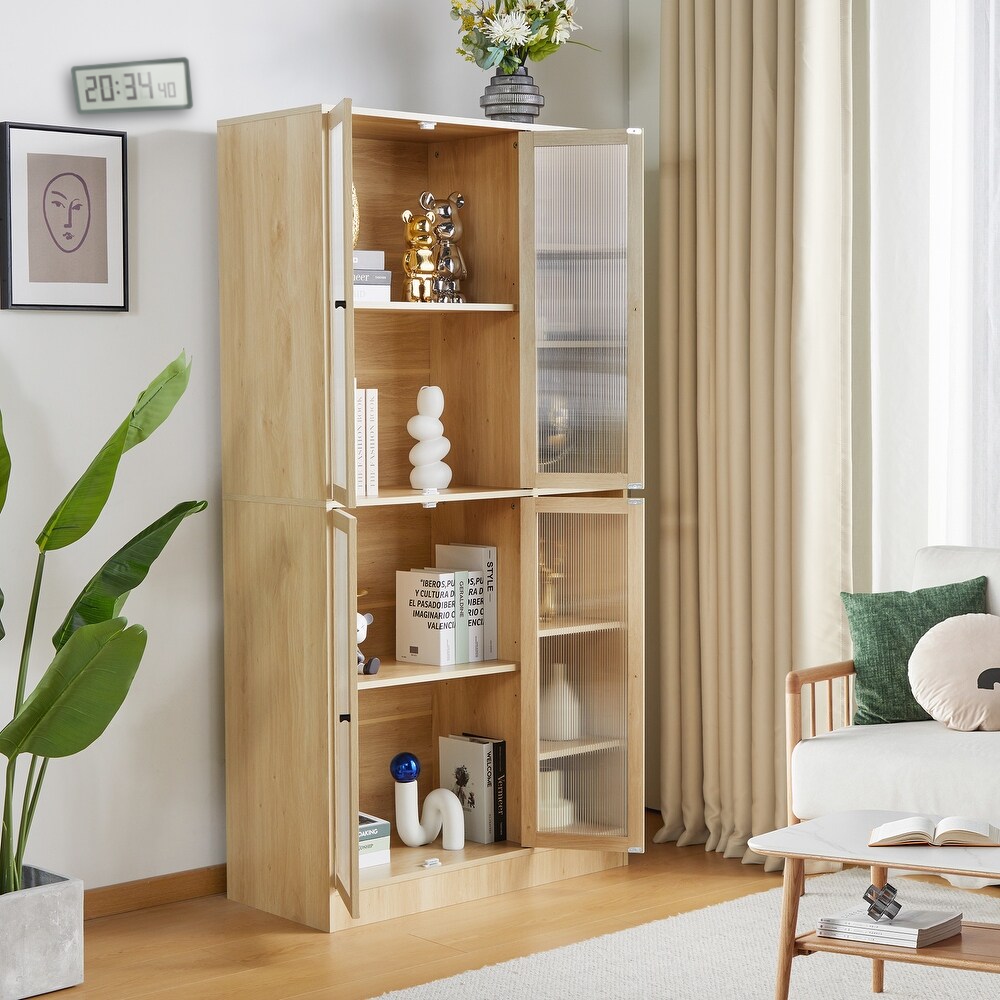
20h34m40s
